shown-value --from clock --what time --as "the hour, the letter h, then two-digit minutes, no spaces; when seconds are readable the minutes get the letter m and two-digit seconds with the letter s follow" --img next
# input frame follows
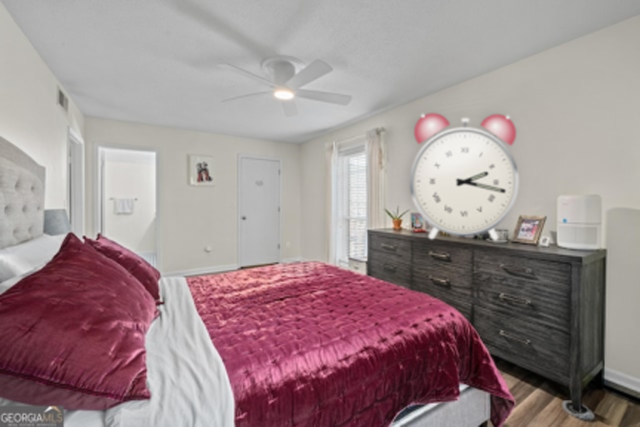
2h17
